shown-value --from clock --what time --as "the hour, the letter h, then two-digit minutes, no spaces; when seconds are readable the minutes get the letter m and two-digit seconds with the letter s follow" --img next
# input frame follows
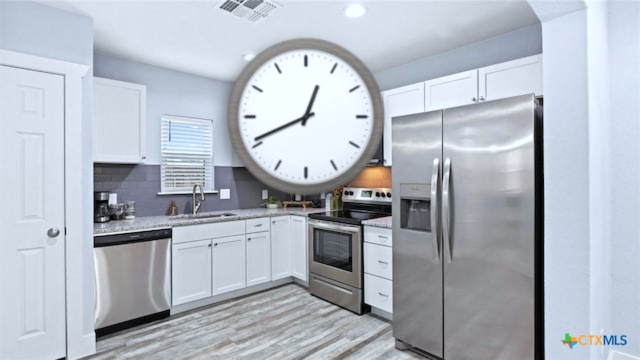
12h41
